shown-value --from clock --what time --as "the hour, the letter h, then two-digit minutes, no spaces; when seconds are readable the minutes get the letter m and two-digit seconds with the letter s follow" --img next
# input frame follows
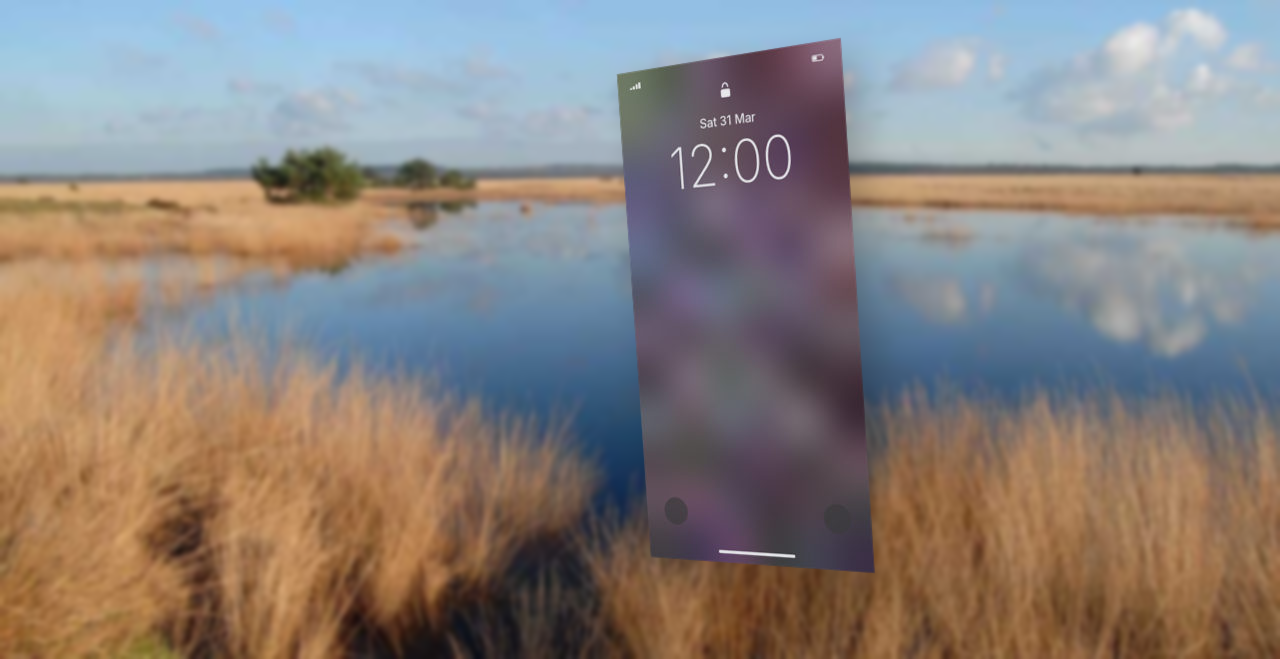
12h00
